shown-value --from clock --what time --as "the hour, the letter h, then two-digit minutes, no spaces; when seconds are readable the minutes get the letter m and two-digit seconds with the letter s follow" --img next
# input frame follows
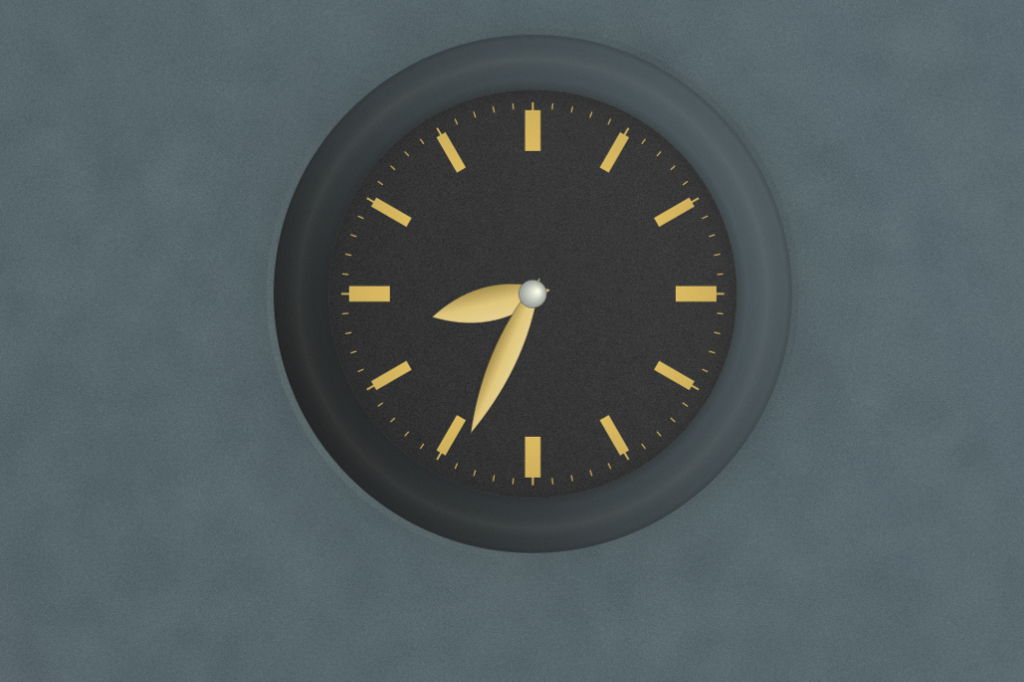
8h34
